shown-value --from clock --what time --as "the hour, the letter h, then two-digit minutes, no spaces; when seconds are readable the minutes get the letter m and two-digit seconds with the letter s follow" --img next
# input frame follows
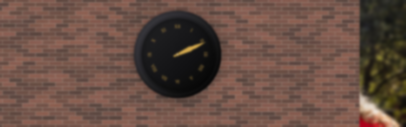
2h11
